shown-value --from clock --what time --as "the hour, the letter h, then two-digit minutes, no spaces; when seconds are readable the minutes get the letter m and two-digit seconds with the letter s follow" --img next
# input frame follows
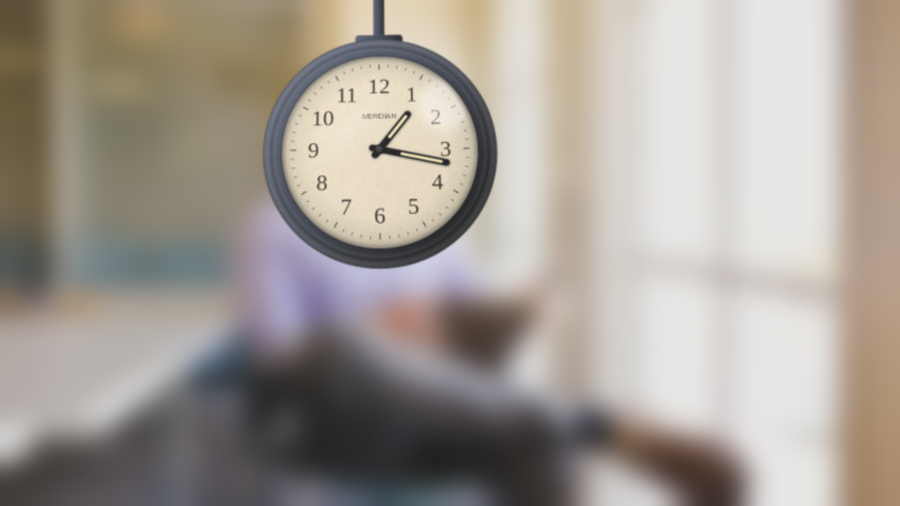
1h17
